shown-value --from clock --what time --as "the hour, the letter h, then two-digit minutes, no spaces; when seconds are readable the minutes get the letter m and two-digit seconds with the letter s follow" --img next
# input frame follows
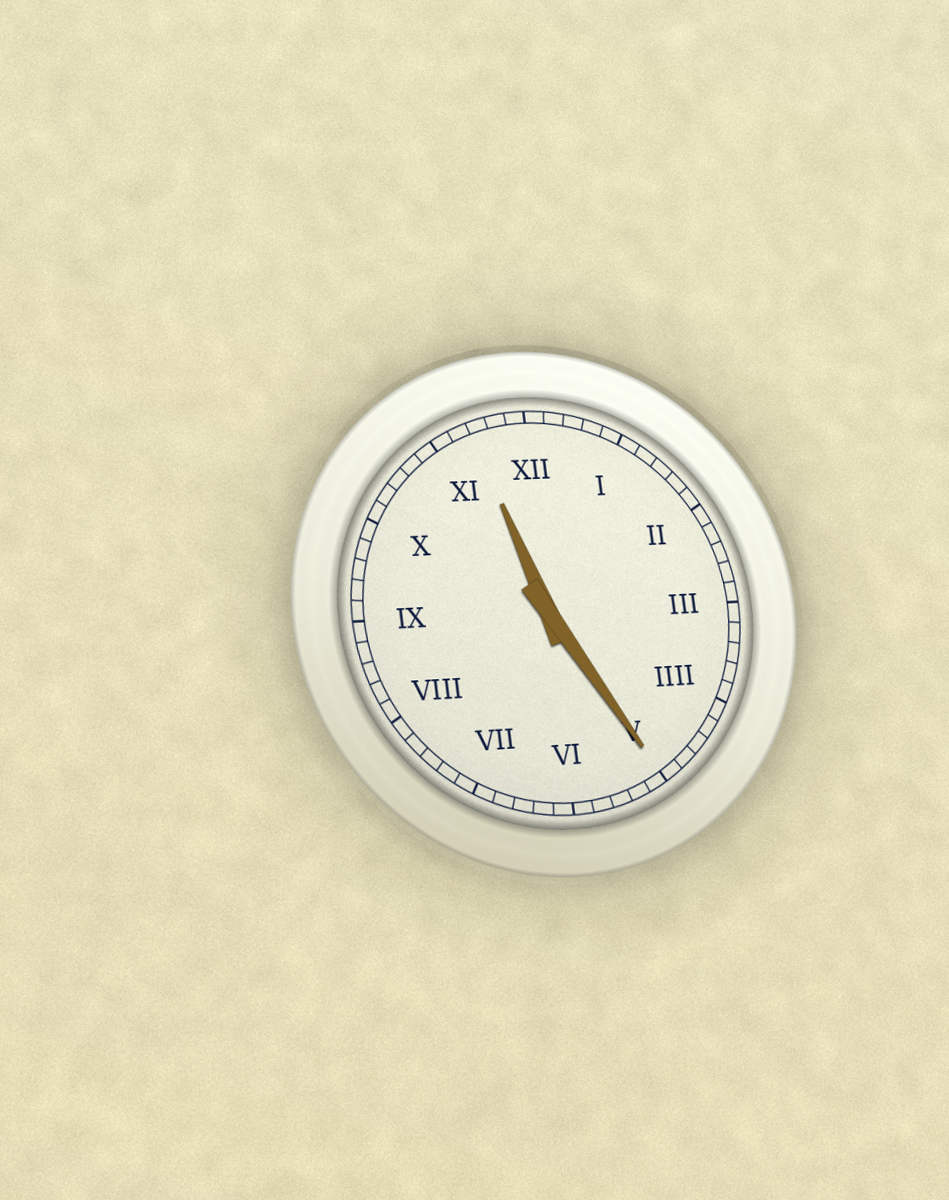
11h25
